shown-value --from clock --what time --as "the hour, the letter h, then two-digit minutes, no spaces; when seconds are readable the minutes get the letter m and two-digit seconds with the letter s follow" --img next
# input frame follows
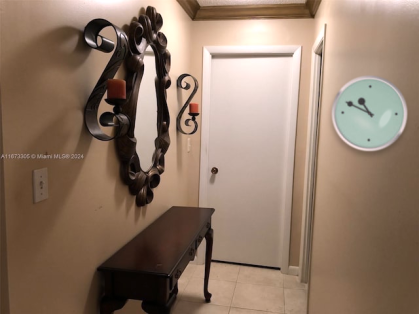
10h49
